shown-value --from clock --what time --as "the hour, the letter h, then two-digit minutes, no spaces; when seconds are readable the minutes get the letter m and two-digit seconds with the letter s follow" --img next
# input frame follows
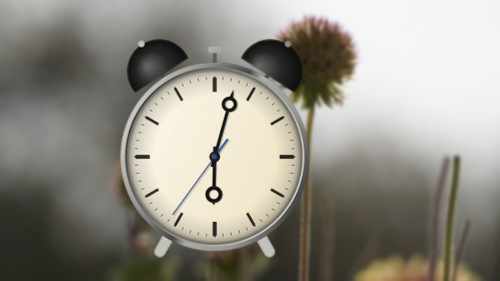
6h02m36s
